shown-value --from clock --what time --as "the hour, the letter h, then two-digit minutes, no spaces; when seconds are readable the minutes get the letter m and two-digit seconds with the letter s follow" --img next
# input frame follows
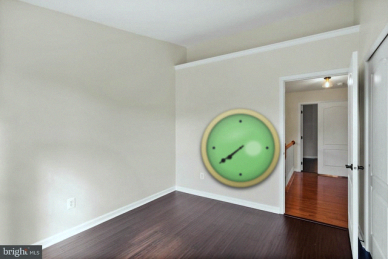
7h39
